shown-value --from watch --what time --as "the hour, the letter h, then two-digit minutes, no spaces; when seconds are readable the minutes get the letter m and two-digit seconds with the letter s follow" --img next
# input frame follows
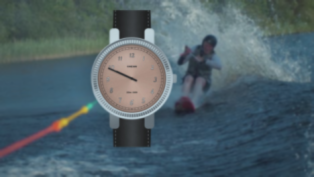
9h49
